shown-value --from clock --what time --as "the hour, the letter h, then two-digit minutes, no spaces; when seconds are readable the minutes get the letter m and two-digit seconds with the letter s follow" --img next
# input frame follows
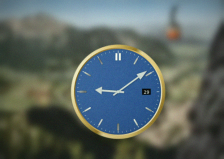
9h09
